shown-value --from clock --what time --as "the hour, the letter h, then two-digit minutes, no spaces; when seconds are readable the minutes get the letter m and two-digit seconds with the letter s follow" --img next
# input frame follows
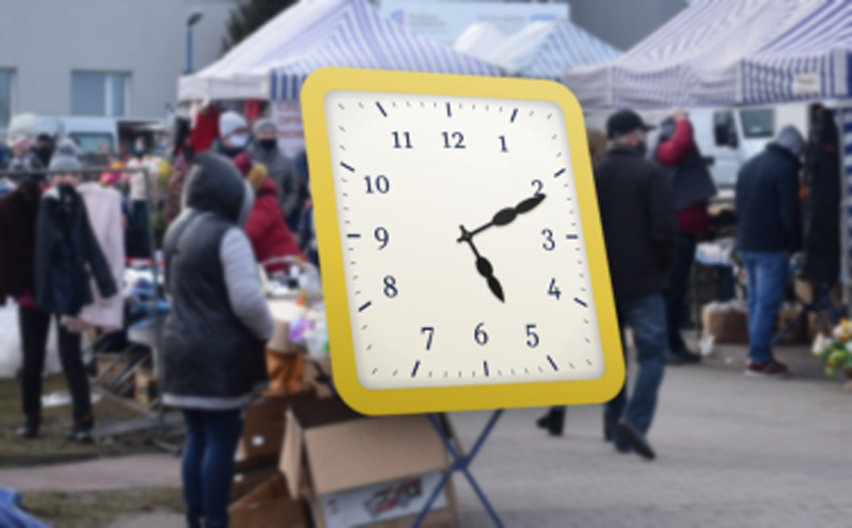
5h11
